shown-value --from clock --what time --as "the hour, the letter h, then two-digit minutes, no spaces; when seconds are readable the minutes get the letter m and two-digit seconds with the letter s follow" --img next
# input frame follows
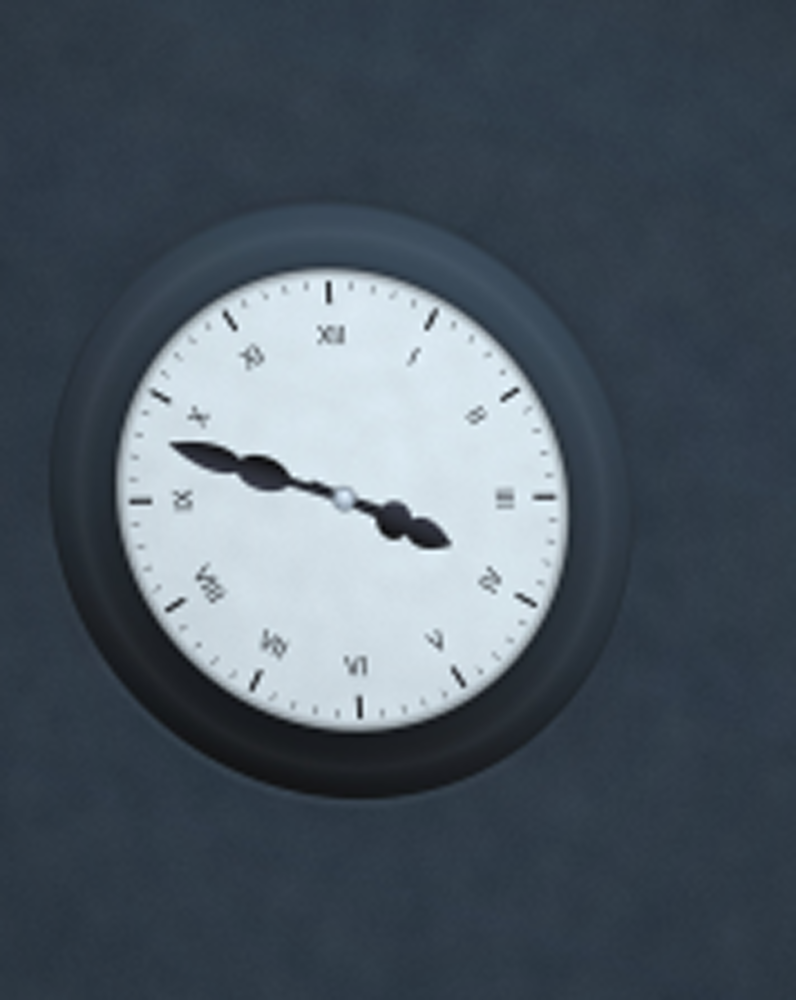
3h48
